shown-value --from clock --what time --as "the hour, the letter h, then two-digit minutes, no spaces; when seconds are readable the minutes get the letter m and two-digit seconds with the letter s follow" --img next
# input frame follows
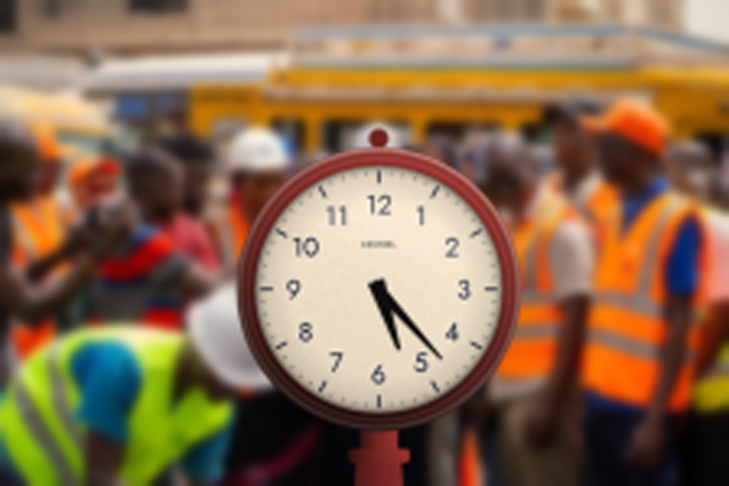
5h23
